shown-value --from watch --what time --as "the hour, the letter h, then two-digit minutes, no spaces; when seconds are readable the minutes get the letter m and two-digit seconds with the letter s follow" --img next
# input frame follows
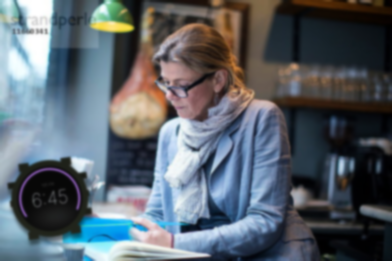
6h45
